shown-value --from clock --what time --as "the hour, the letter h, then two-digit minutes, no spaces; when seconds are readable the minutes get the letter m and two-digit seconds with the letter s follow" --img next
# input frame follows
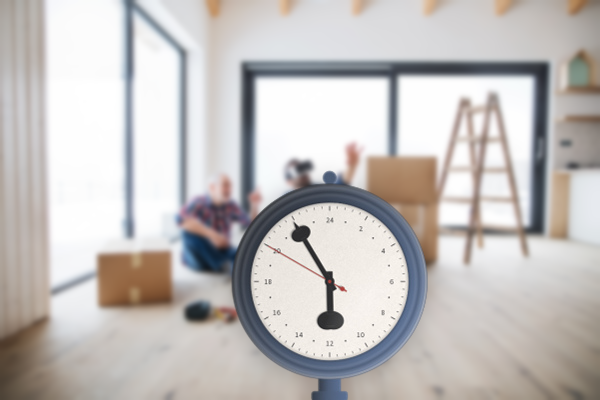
11h54m50s
